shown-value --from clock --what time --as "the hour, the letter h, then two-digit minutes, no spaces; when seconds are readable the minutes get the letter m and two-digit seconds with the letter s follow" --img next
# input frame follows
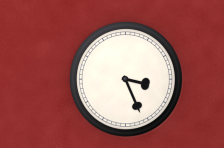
3h26
